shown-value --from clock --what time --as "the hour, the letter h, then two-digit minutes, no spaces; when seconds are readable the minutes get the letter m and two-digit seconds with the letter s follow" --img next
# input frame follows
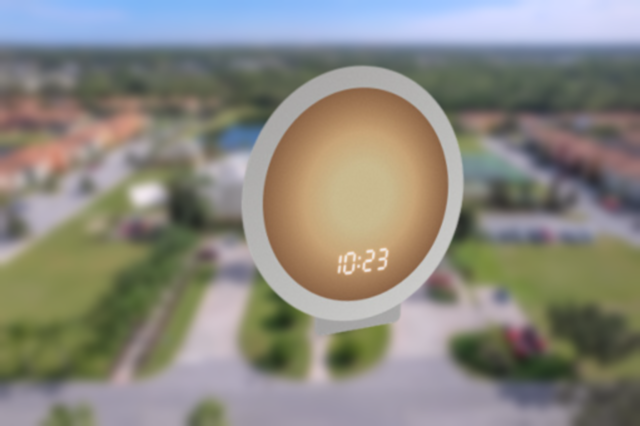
10h23
